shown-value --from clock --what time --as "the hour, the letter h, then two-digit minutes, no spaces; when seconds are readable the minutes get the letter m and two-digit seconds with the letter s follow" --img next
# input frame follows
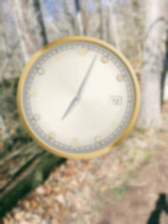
7h03
